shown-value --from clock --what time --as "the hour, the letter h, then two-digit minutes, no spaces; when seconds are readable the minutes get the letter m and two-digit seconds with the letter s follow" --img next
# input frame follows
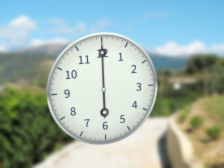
6h00
